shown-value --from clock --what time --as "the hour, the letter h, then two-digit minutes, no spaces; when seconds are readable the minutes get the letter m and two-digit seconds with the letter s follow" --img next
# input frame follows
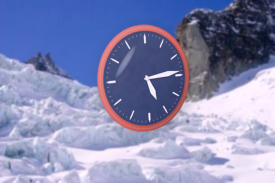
5h14
